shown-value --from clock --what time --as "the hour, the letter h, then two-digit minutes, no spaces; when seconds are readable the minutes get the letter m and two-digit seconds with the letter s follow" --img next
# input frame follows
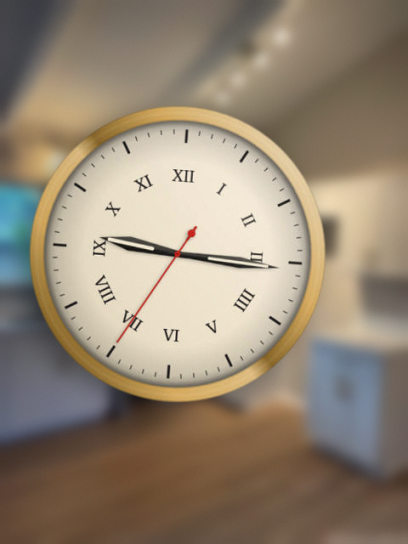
9h15m35s
